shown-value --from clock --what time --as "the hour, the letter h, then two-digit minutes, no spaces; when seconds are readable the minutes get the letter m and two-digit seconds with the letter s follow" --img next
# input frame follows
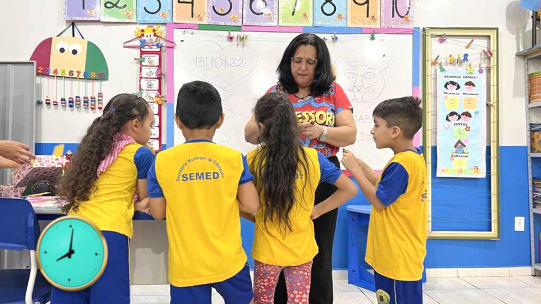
8h01
